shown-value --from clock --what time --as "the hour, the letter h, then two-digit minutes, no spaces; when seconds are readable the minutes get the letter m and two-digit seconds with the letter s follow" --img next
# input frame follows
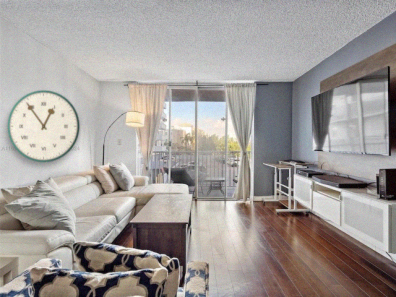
12h54
